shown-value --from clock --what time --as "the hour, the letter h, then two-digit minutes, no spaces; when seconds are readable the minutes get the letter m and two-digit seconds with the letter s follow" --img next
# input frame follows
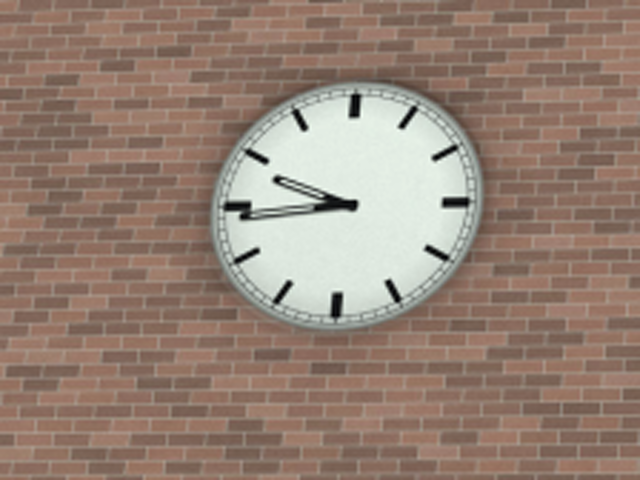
9h44
